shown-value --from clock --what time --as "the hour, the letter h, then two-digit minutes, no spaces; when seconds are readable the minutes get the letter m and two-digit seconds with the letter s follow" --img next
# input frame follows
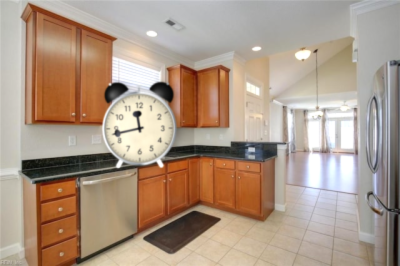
11h43
